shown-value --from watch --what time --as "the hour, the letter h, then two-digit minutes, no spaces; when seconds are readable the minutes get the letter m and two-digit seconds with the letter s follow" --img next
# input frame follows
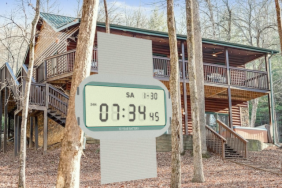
7h34m45s
